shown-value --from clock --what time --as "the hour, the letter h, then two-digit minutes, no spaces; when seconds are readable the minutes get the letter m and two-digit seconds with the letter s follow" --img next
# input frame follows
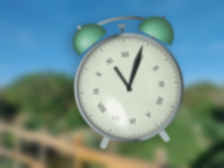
11h04
